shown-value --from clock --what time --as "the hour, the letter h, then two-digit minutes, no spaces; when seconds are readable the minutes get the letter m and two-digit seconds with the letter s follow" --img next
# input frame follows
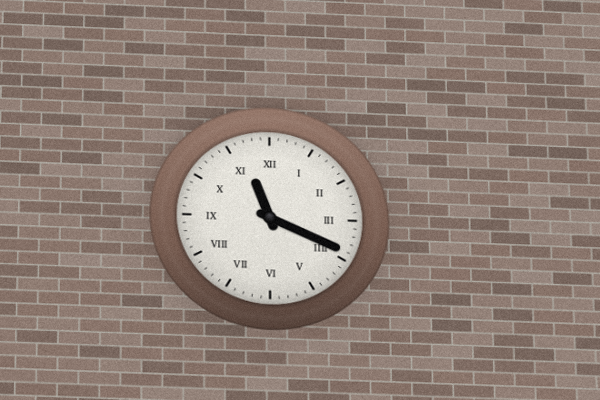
11h19
